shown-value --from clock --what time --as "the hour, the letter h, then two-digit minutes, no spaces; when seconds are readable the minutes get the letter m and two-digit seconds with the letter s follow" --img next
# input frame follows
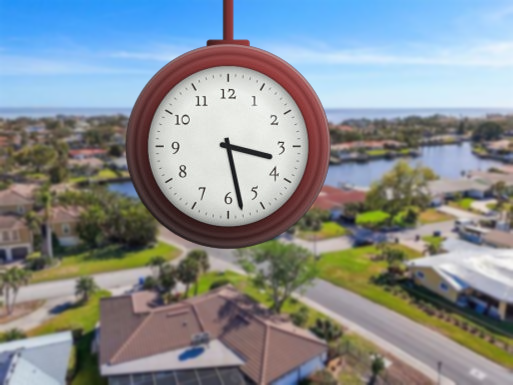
3h28
